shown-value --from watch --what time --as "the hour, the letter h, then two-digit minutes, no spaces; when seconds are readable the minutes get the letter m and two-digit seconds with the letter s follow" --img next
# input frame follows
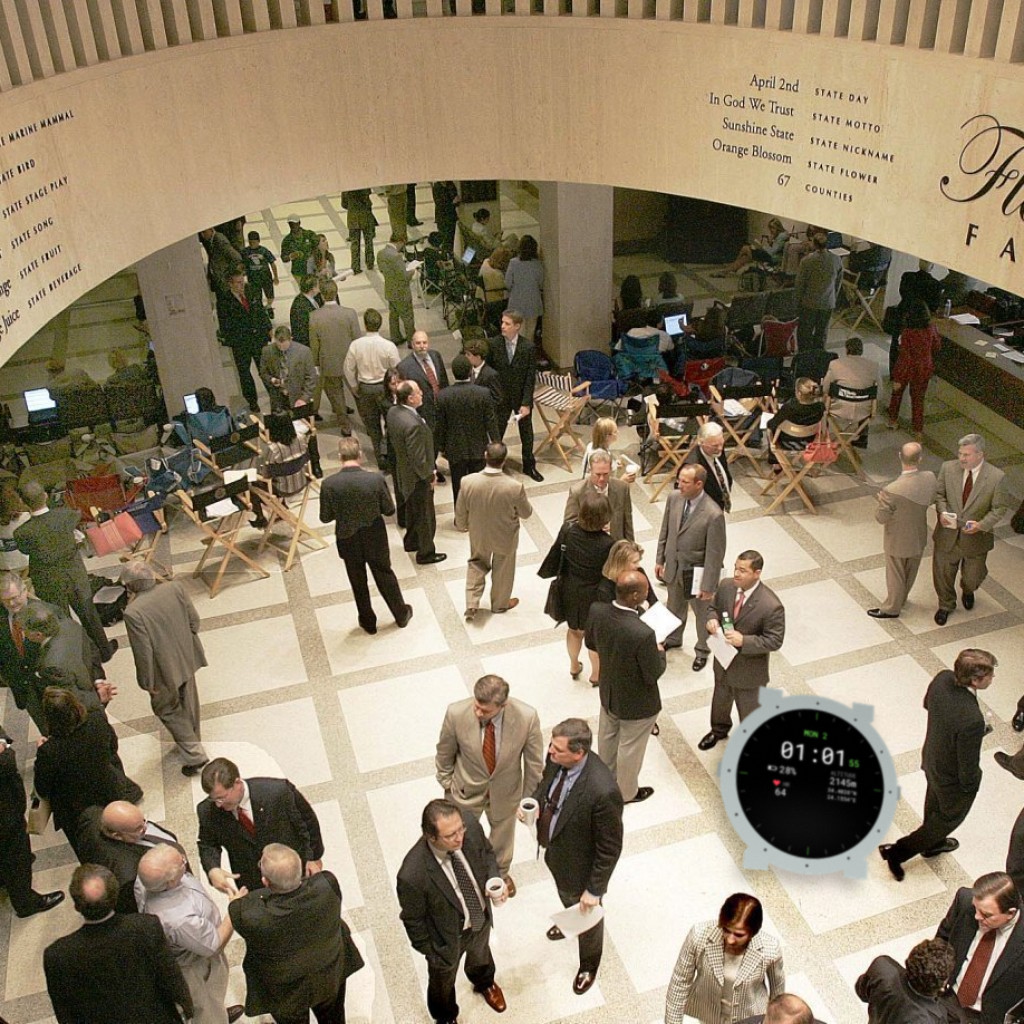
1h01
